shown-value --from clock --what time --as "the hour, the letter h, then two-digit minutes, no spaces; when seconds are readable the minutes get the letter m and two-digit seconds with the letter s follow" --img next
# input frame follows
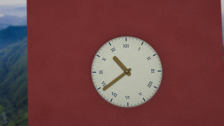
10h39
